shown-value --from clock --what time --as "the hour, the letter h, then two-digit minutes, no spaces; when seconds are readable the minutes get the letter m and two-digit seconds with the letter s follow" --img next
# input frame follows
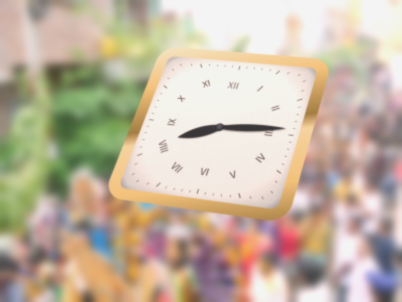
8h14
